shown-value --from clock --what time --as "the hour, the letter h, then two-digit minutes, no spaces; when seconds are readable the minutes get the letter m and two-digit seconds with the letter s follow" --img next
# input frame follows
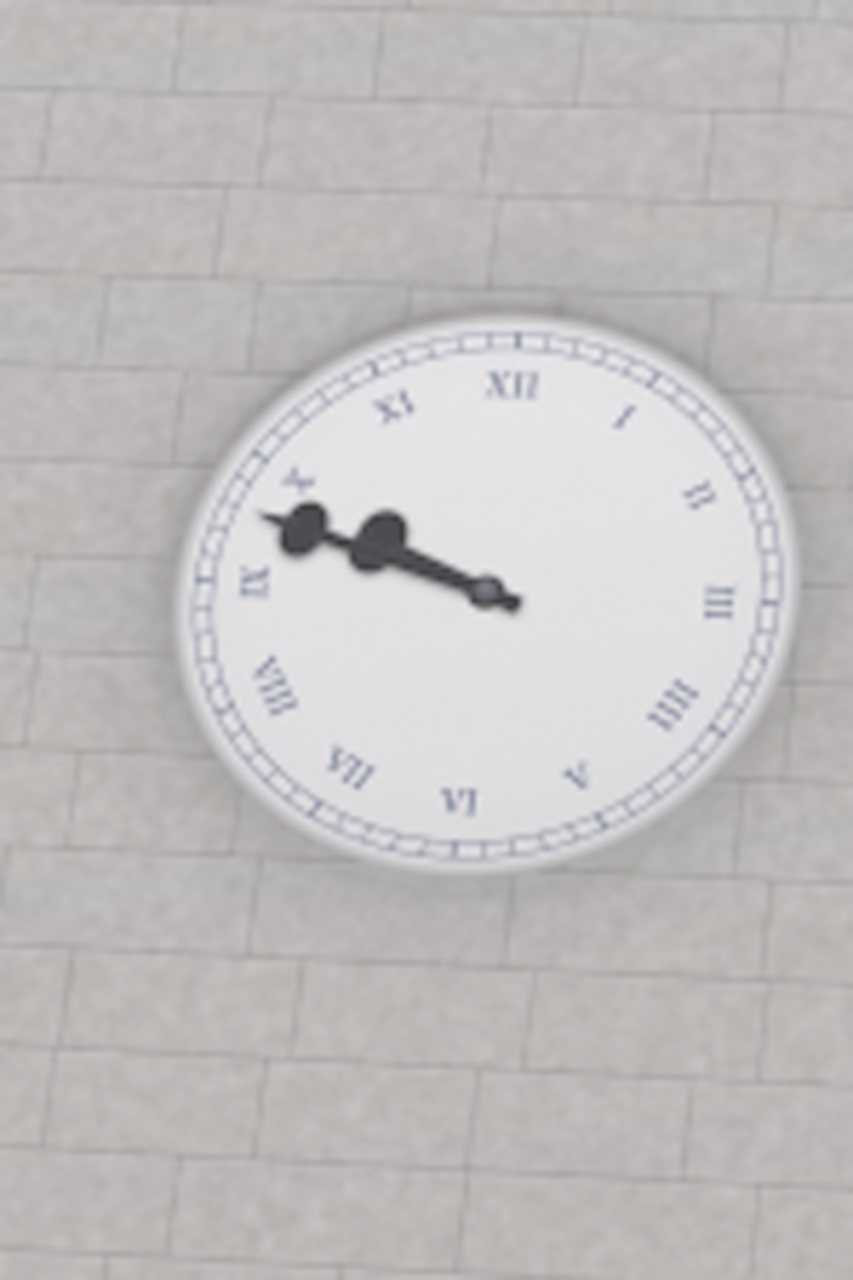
9h48
